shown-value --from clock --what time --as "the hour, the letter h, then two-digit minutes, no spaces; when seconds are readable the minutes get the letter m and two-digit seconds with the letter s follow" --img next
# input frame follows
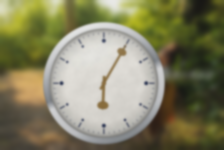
6h05
